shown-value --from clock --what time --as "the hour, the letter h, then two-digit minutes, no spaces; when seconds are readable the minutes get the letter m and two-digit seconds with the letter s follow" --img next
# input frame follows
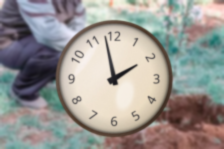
1h58
